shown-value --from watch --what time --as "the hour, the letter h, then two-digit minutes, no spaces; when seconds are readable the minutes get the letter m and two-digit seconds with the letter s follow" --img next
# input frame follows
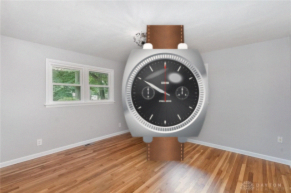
9h50
